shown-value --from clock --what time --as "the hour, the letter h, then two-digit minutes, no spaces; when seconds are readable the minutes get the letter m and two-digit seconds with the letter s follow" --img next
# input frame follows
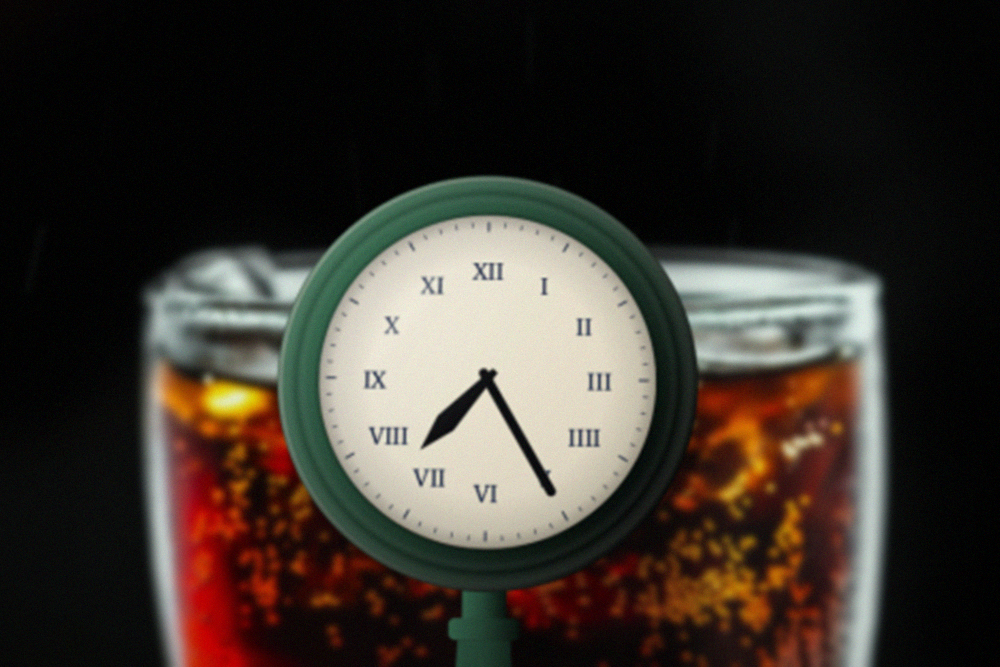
7h25
